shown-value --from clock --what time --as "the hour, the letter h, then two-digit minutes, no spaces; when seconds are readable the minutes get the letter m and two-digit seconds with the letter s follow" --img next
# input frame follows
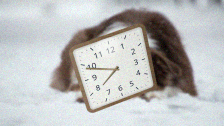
7h49
